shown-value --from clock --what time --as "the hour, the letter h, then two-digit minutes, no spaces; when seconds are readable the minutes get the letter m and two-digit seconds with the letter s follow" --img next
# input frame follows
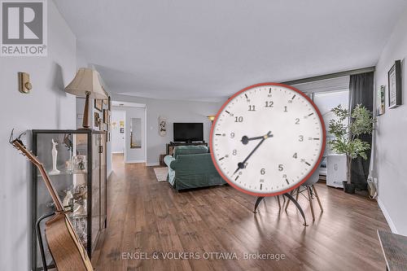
8h36
